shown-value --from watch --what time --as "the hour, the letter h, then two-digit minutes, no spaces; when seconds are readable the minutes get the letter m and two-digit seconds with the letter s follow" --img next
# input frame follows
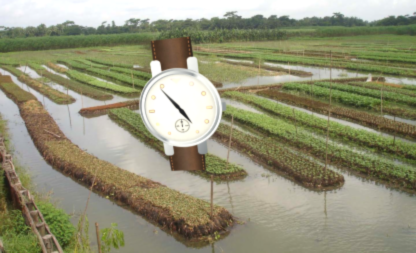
4h54
